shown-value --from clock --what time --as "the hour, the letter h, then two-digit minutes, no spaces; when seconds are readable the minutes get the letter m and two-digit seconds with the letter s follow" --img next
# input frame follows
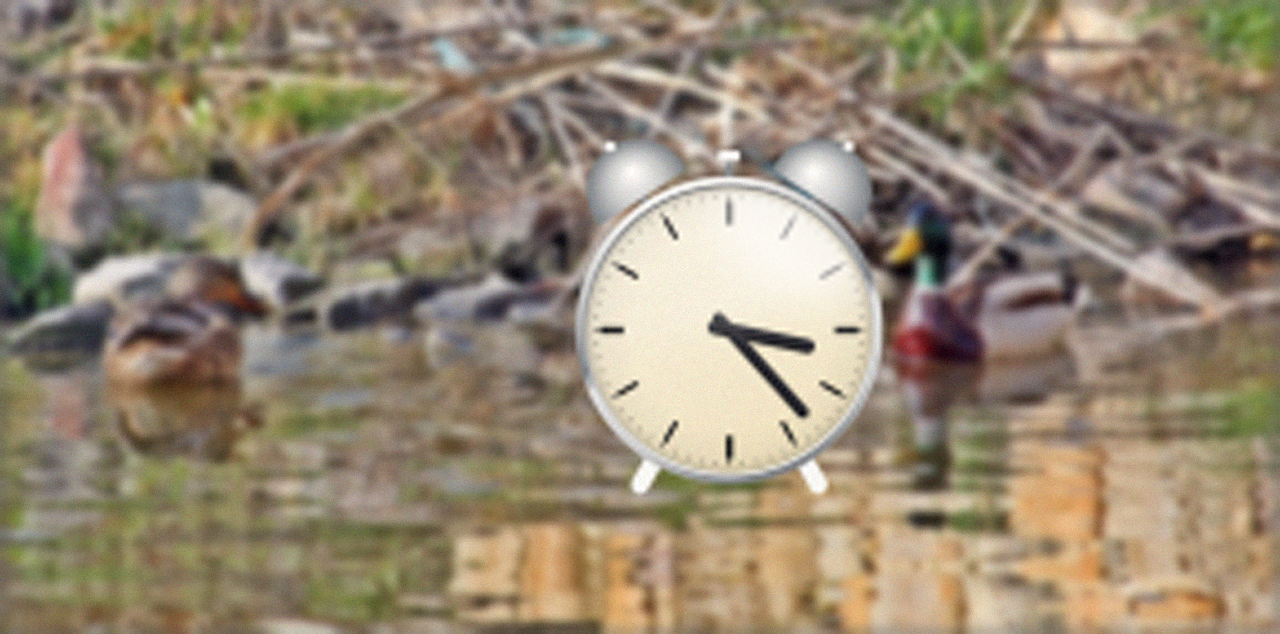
3h23
